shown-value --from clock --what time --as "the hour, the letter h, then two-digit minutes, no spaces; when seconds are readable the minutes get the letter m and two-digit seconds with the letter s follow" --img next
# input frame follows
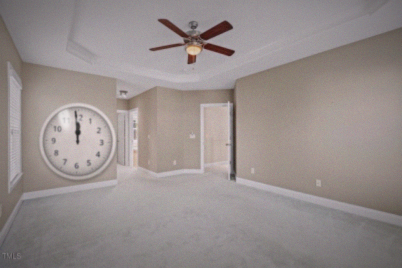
11h59
